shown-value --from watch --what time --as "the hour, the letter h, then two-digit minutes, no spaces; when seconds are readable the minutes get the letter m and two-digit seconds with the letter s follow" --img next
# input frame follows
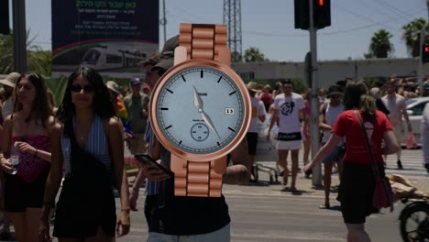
11h24
